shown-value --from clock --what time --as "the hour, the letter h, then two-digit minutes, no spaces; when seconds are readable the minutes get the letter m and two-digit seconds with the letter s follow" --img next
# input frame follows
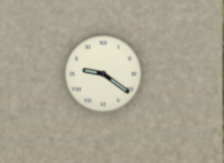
9h21
